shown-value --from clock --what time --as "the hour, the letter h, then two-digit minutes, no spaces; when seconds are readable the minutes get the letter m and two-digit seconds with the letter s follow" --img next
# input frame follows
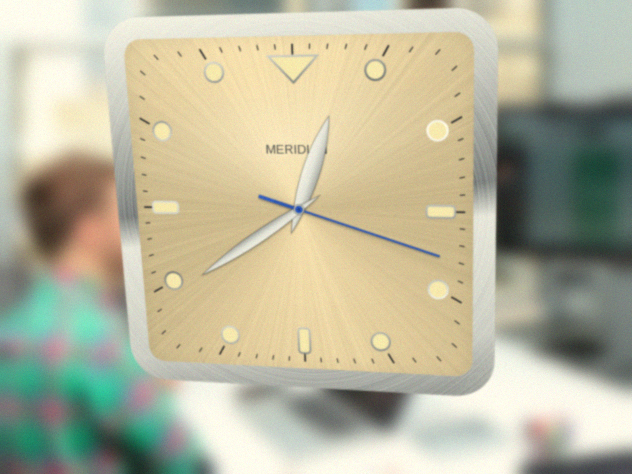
12h39m18s
